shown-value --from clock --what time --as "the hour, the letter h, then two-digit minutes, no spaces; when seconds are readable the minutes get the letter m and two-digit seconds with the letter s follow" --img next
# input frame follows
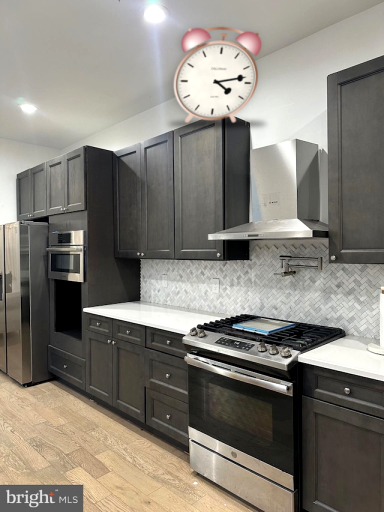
4h13
